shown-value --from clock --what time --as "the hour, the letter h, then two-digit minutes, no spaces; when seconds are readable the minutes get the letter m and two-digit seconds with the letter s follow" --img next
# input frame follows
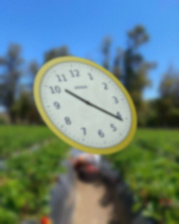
10h21
